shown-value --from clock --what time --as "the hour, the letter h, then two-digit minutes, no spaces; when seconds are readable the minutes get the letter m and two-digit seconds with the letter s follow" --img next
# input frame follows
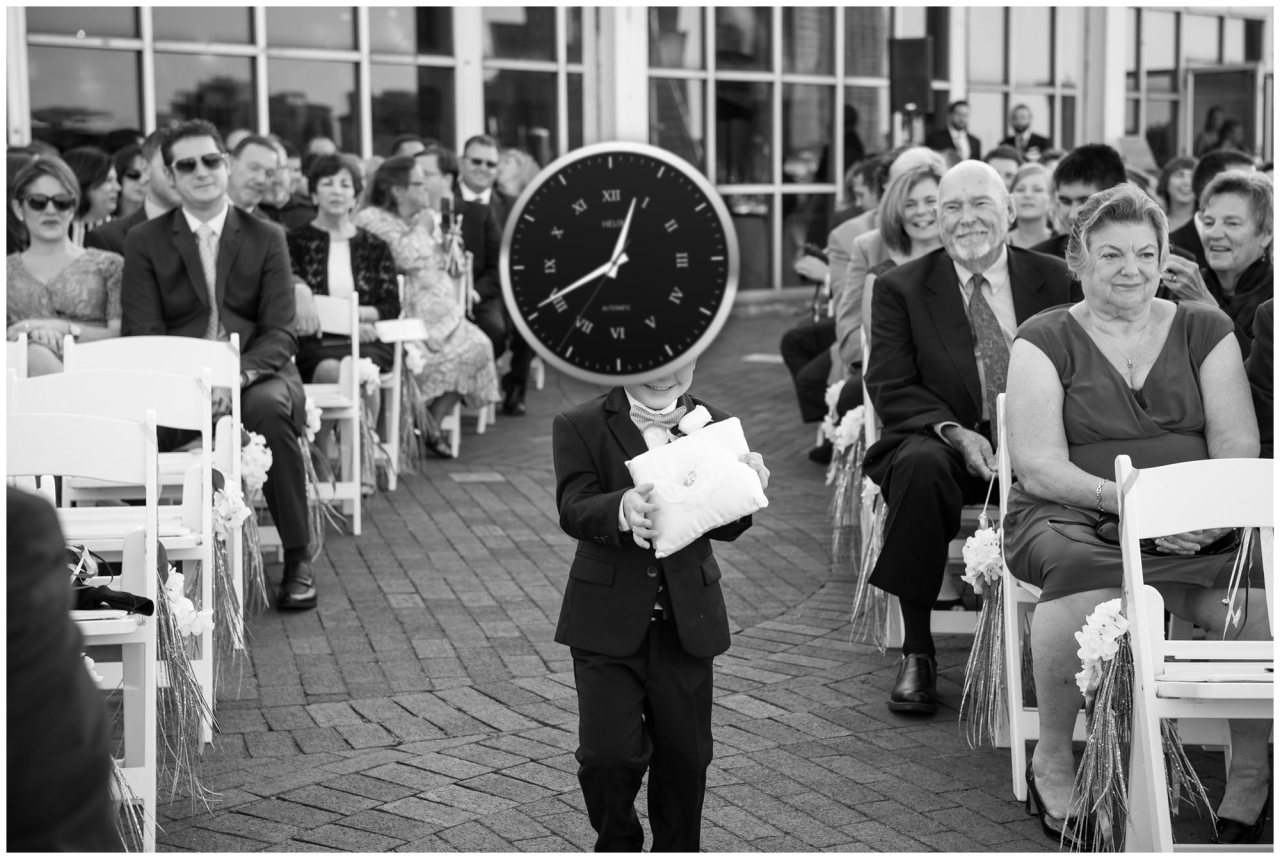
12h40m36s
